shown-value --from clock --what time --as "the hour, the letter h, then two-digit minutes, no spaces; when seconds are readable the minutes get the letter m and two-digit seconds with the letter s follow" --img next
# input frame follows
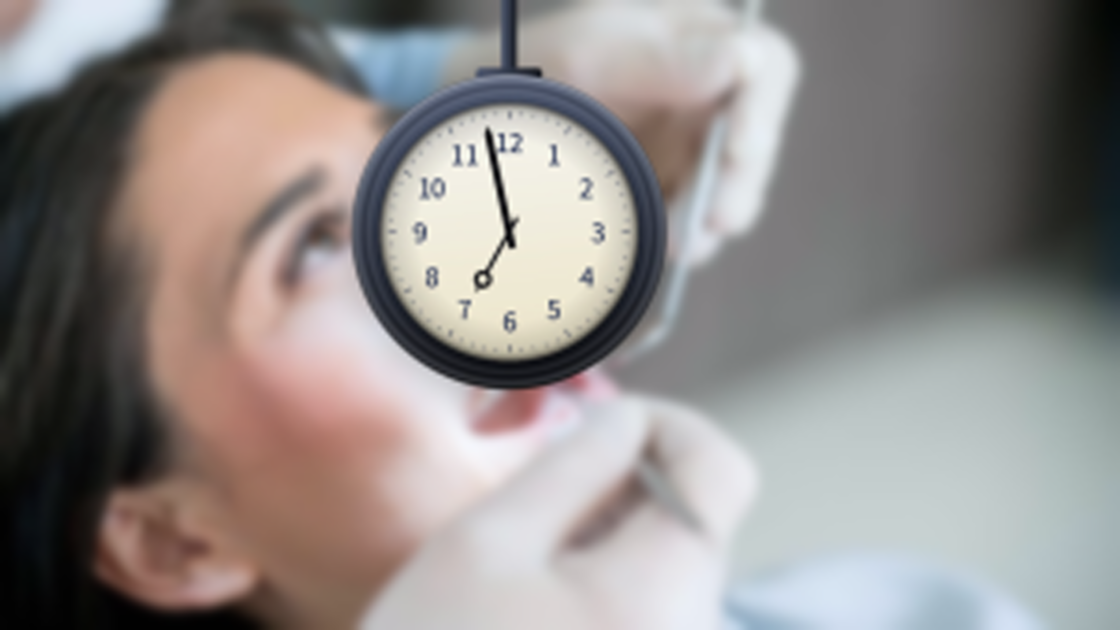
6h58
